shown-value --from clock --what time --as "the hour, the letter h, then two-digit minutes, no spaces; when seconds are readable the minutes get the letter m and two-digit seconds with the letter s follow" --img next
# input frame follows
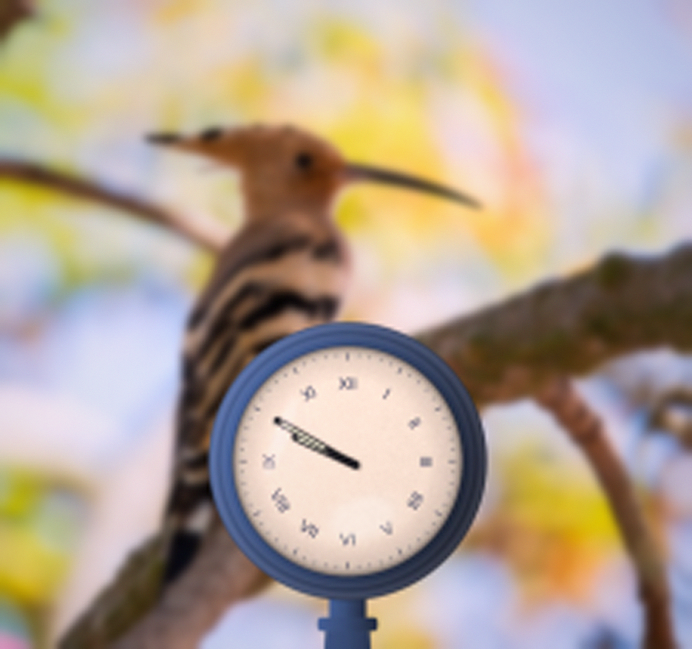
9h50
